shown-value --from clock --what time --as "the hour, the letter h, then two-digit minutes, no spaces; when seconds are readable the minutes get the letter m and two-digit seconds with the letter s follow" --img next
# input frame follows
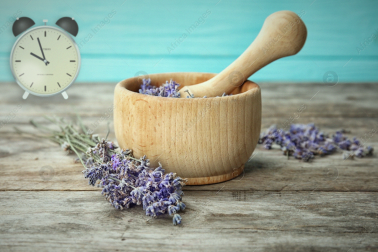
9h57
